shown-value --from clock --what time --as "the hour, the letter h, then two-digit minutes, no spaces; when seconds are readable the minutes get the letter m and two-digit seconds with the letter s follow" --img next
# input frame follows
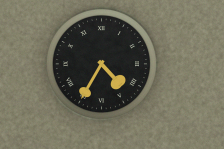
4h35
